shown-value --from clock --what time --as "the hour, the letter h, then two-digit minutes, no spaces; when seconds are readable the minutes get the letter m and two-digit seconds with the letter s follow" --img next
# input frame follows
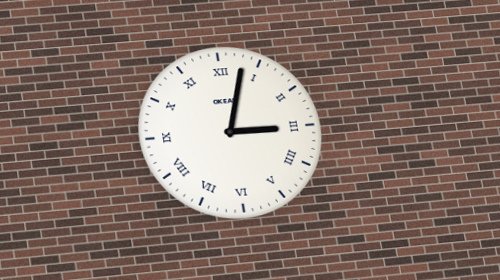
3h03
